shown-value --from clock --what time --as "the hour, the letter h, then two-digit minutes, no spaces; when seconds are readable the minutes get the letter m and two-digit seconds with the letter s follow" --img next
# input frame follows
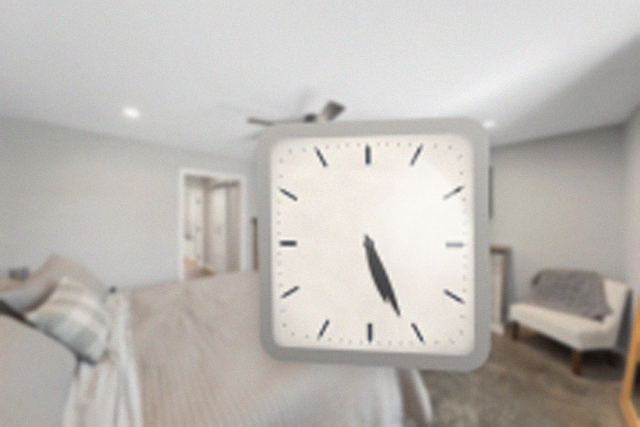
5h26
